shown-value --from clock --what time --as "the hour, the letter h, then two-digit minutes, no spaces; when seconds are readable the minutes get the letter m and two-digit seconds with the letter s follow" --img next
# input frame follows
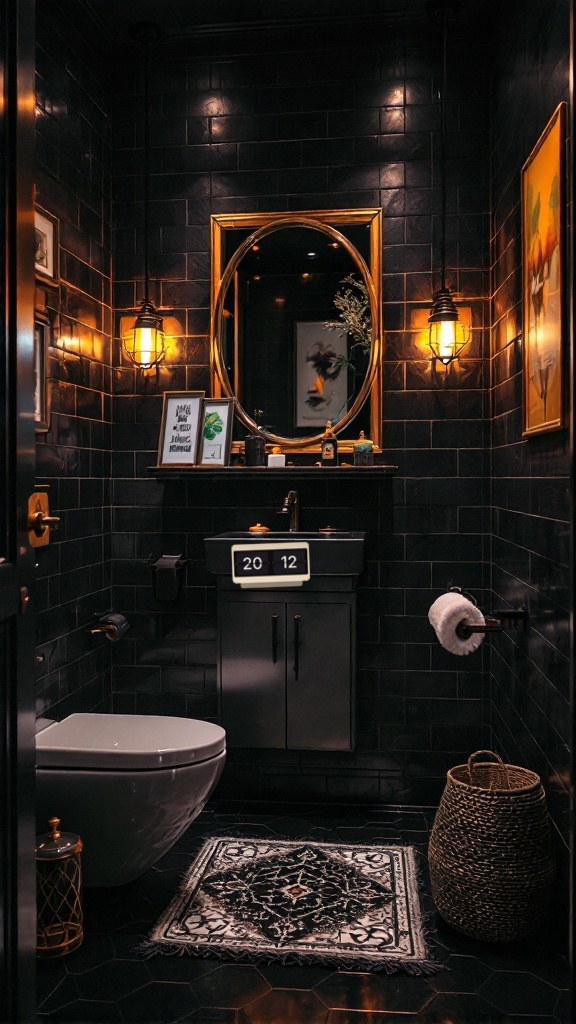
20h12
